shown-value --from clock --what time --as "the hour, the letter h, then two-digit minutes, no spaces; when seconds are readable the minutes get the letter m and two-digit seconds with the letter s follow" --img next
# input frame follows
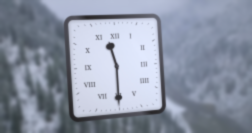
11h30
